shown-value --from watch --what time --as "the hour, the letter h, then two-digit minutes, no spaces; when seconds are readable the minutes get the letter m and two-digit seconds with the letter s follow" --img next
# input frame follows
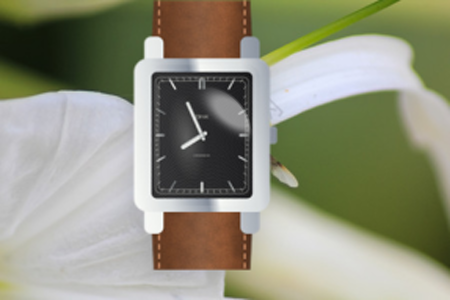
7h56
